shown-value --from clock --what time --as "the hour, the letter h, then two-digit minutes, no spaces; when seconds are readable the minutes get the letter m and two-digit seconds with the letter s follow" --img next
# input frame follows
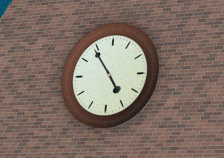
4h54
